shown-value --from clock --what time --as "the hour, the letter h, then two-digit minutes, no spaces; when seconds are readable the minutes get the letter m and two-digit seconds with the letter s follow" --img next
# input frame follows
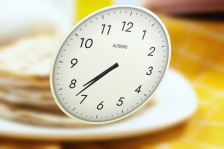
7h37
